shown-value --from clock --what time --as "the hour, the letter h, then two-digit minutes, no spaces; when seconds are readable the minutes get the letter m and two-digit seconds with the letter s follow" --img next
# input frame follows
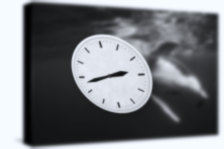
2h43
